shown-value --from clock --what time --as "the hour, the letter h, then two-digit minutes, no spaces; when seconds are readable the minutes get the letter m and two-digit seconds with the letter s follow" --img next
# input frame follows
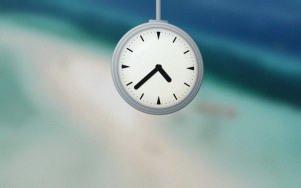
4h38
